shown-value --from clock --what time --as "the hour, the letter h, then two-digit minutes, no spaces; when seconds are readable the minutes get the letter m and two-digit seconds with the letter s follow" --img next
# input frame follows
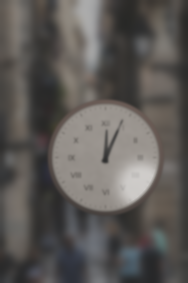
12h04
